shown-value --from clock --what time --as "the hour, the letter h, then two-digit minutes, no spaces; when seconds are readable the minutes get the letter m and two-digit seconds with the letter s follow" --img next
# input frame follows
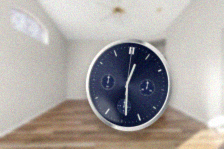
12h29
